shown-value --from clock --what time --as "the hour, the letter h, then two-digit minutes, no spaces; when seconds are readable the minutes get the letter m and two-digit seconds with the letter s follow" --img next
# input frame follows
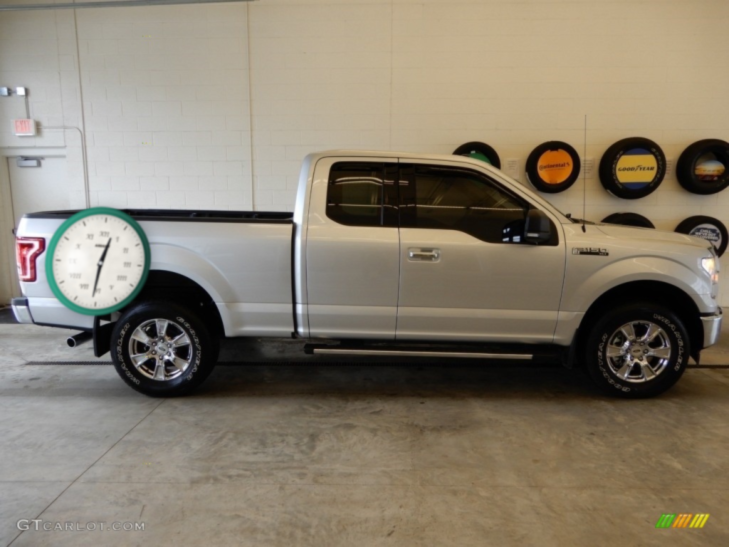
12h31
